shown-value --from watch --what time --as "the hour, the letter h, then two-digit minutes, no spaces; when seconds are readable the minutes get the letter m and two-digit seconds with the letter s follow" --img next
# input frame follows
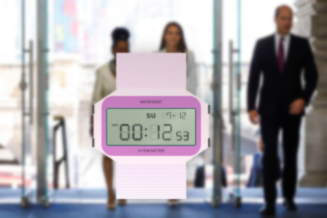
0h12
